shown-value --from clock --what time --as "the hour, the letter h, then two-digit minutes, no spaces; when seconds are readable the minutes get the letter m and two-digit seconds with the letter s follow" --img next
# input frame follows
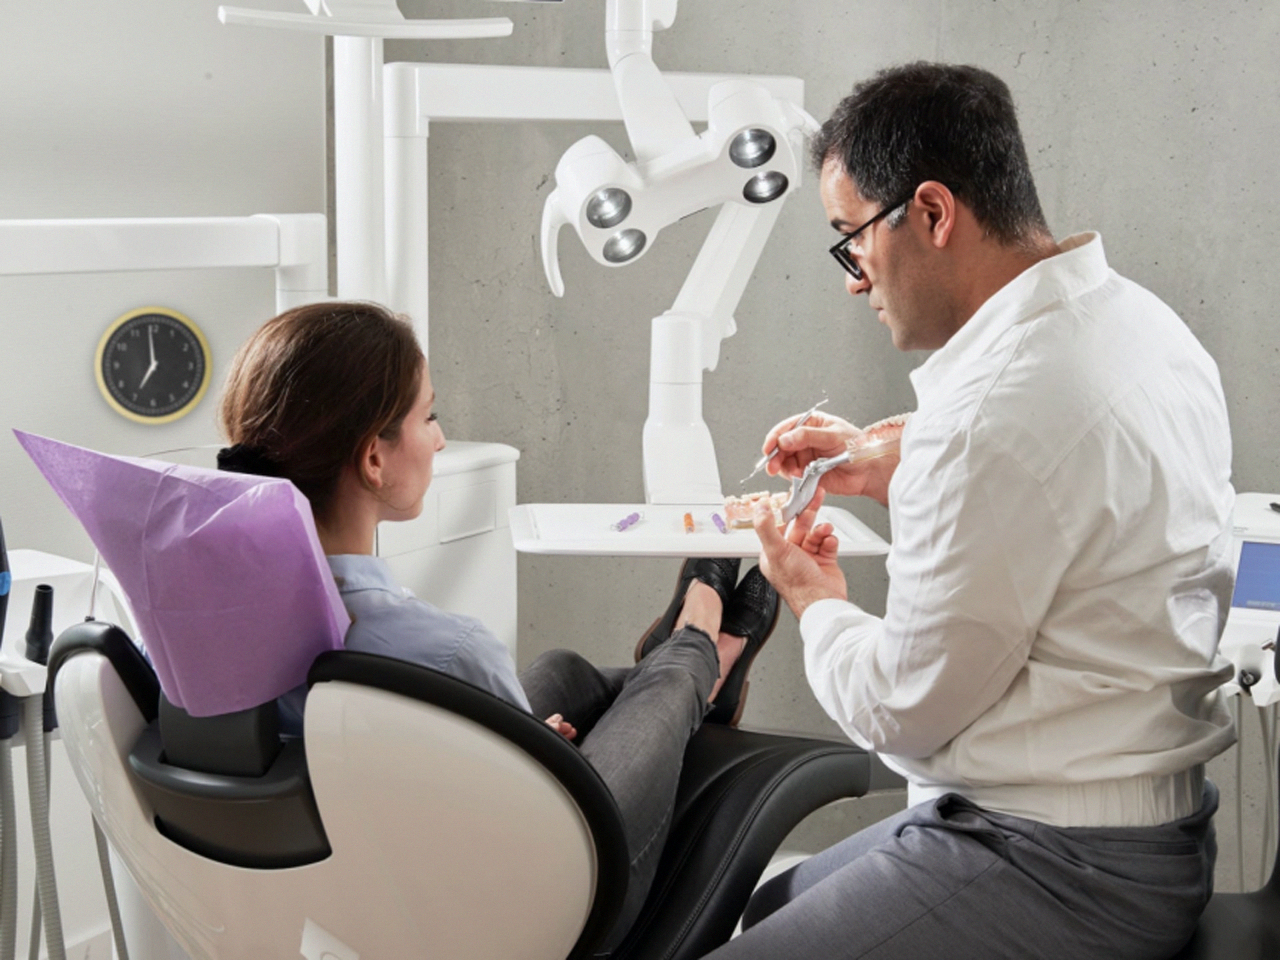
6h59
